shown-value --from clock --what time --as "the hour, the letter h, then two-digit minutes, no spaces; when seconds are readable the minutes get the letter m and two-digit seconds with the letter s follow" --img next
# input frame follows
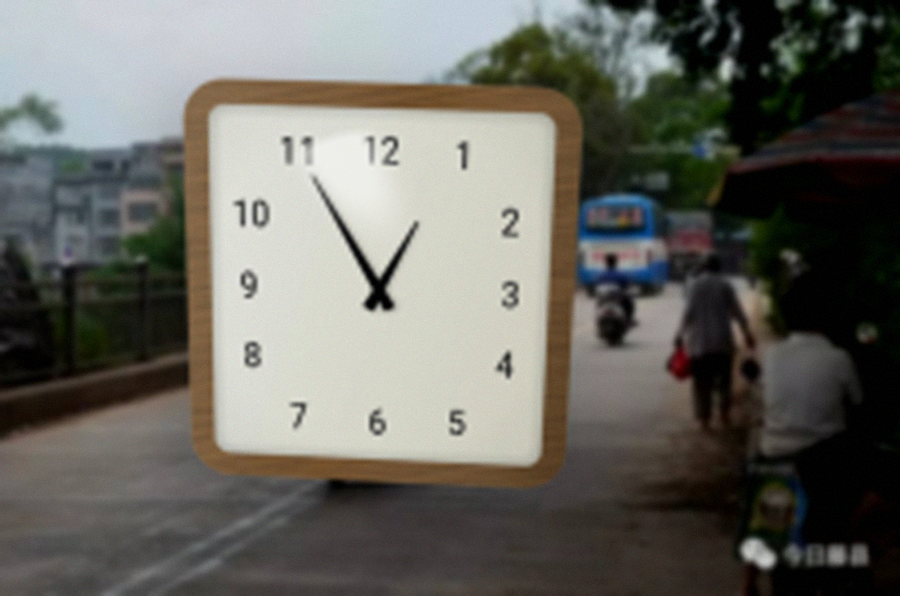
12h55
